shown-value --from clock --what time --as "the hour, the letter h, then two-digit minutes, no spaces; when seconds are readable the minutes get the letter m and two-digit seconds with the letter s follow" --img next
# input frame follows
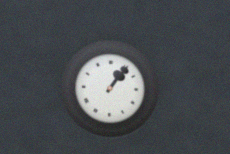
1h06
